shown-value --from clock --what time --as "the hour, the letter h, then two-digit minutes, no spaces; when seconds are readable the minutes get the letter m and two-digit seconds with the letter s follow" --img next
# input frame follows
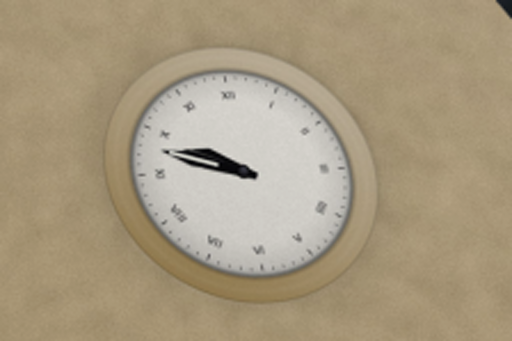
9h48
